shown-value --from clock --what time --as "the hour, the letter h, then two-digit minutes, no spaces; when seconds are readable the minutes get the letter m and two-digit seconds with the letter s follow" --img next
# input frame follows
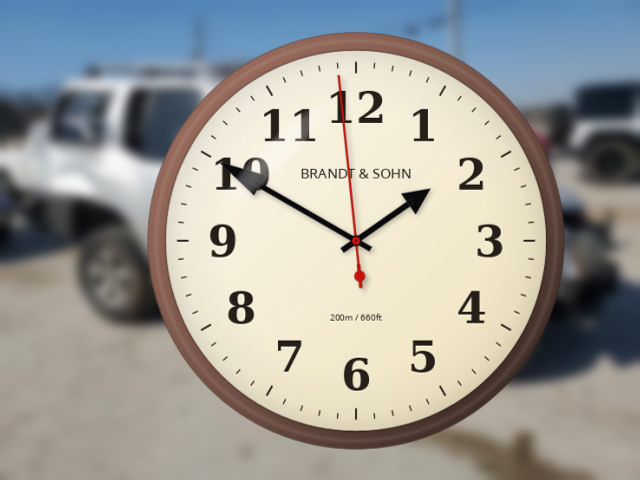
1h49m59s
